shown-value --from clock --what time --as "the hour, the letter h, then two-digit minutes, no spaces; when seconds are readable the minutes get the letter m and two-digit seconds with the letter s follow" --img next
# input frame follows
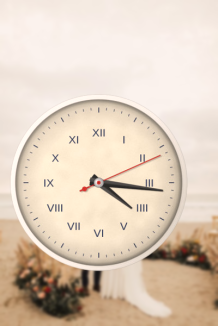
4h16m11s
